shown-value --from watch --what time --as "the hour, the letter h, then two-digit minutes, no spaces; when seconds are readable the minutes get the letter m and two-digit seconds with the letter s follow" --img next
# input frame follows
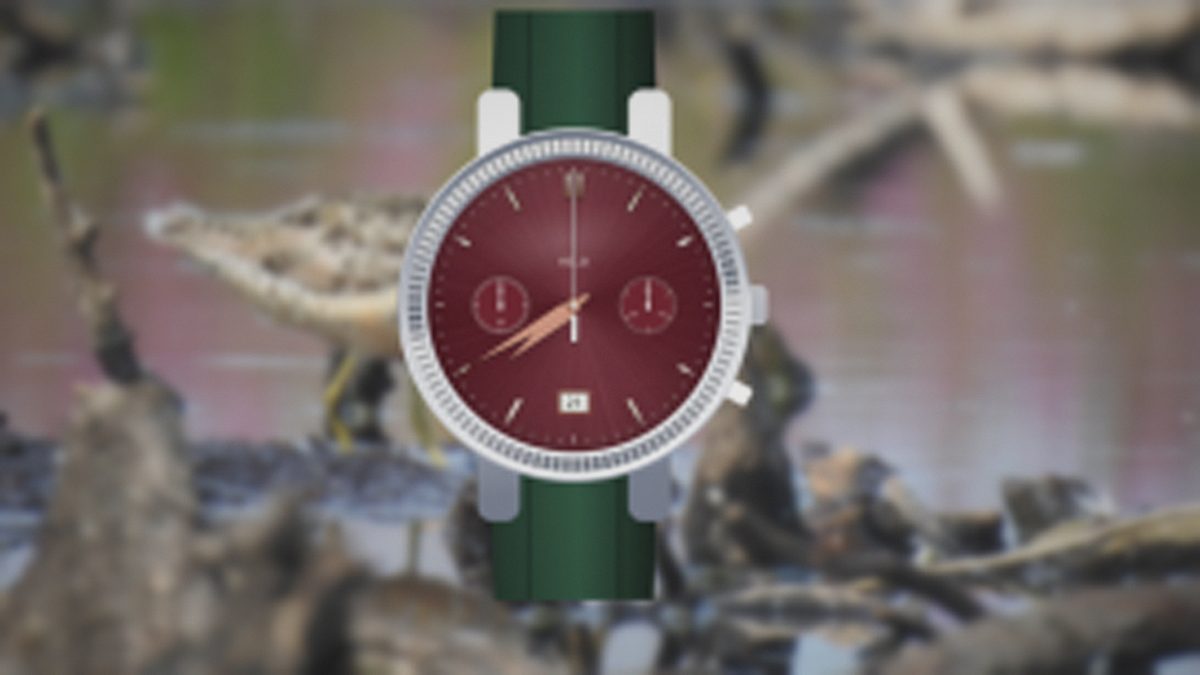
7h40
